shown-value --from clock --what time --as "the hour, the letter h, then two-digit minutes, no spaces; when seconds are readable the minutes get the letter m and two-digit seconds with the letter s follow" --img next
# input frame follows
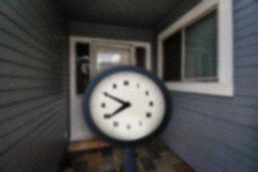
7h50
